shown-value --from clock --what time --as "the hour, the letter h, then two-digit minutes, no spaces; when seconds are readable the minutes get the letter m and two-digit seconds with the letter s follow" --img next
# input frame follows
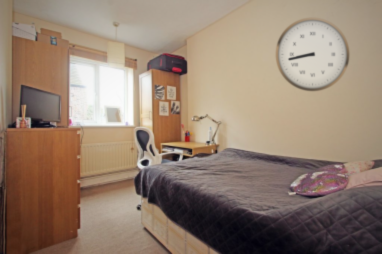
8h43
